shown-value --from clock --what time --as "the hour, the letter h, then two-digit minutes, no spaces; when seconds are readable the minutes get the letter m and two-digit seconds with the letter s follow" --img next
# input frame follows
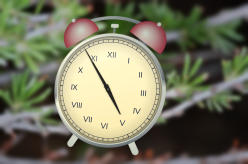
4h54
